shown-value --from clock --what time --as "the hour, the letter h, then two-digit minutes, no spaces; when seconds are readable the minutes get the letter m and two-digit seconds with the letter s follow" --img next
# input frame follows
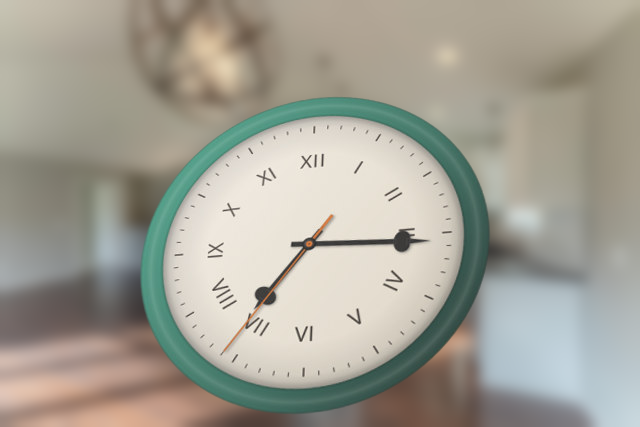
7h15m36s
